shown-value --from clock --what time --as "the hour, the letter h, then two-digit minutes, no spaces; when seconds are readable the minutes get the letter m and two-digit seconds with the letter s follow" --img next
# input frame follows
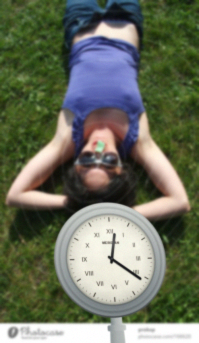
12h21
